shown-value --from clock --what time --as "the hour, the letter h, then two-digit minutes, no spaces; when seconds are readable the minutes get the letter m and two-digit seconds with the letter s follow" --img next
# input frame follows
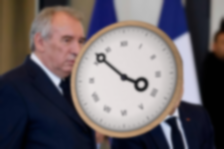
3h52
